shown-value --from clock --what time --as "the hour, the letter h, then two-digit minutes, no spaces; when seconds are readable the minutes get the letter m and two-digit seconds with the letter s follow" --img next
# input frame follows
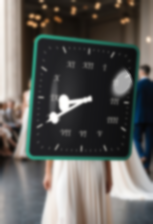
8h40
